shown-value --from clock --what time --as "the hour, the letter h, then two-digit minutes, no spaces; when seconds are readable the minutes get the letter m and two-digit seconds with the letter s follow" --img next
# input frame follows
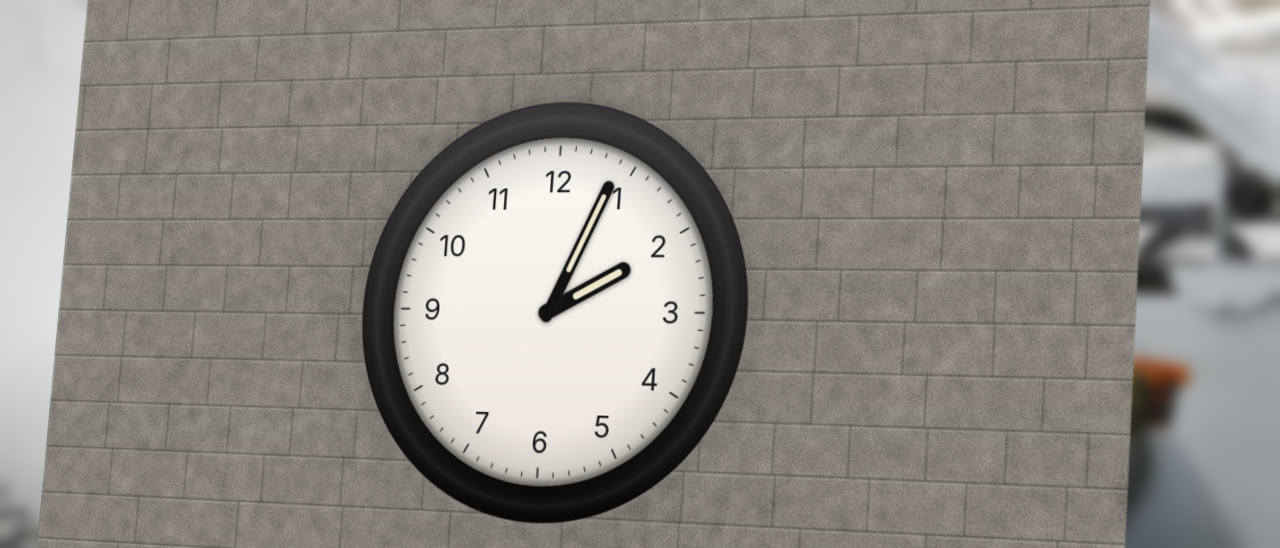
2h04
